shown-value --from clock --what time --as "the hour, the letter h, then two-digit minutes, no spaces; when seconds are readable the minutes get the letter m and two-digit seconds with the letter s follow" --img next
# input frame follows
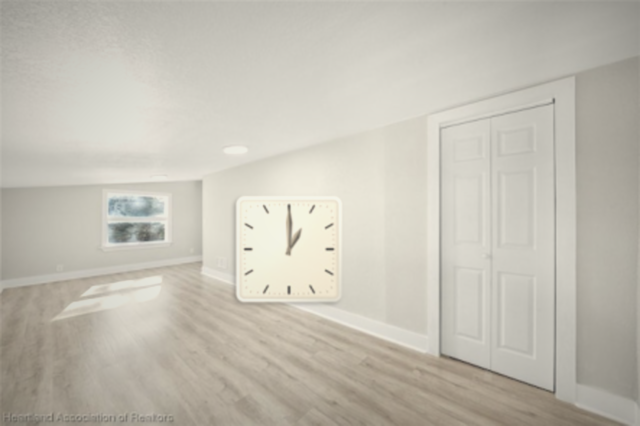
1h00
